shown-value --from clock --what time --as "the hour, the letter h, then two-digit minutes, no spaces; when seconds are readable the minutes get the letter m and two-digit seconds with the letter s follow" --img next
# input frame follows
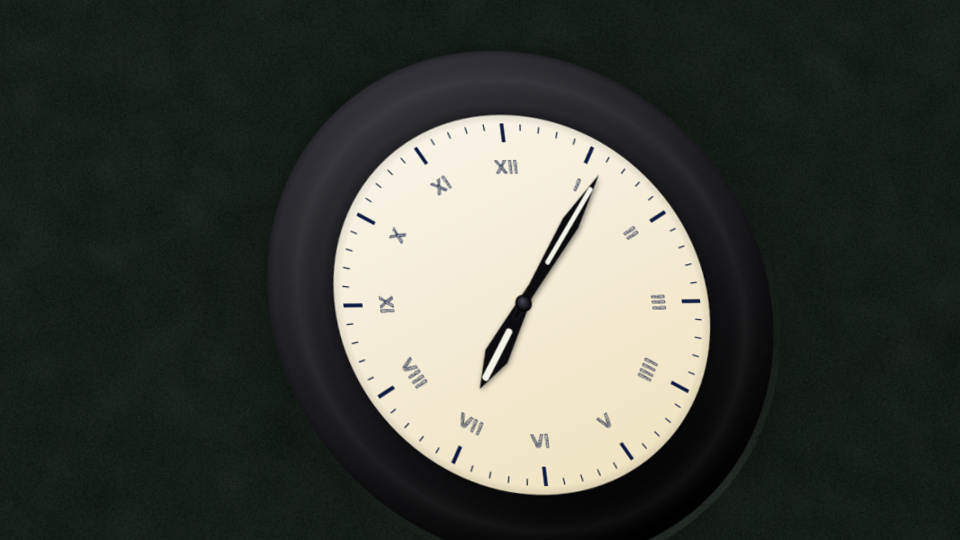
7h06
